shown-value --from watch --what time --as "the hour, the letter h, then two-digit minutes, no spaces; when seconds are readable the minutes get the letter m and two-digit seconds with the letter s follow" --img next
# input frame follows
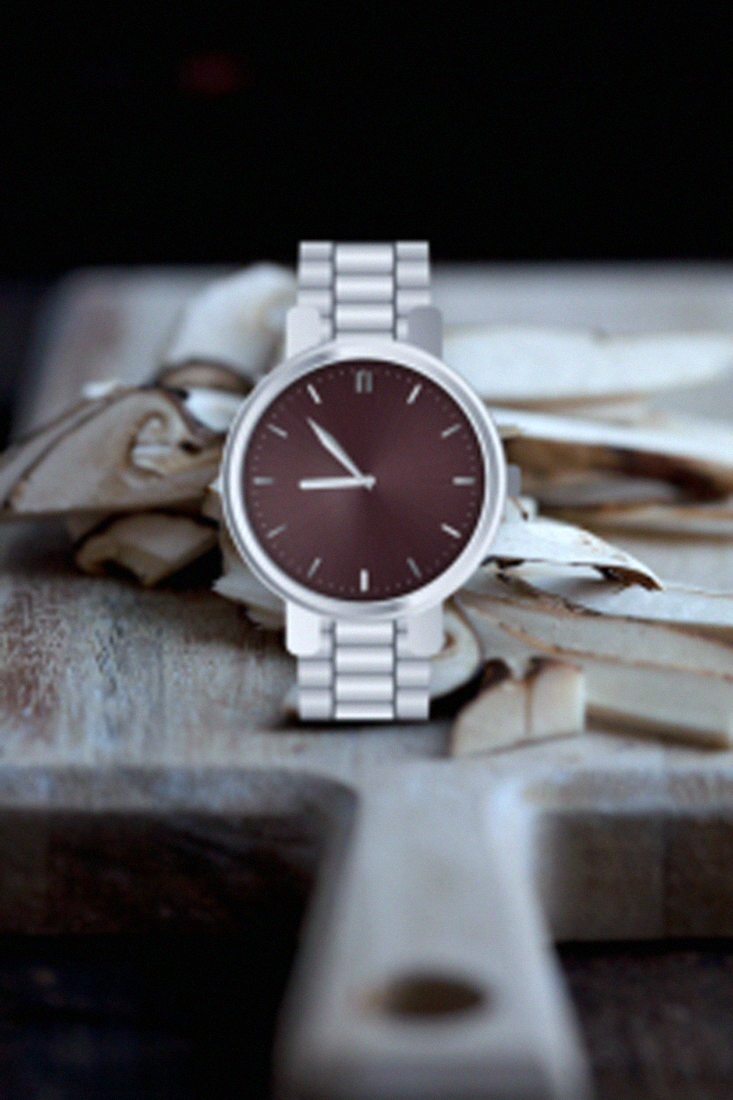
8h53
